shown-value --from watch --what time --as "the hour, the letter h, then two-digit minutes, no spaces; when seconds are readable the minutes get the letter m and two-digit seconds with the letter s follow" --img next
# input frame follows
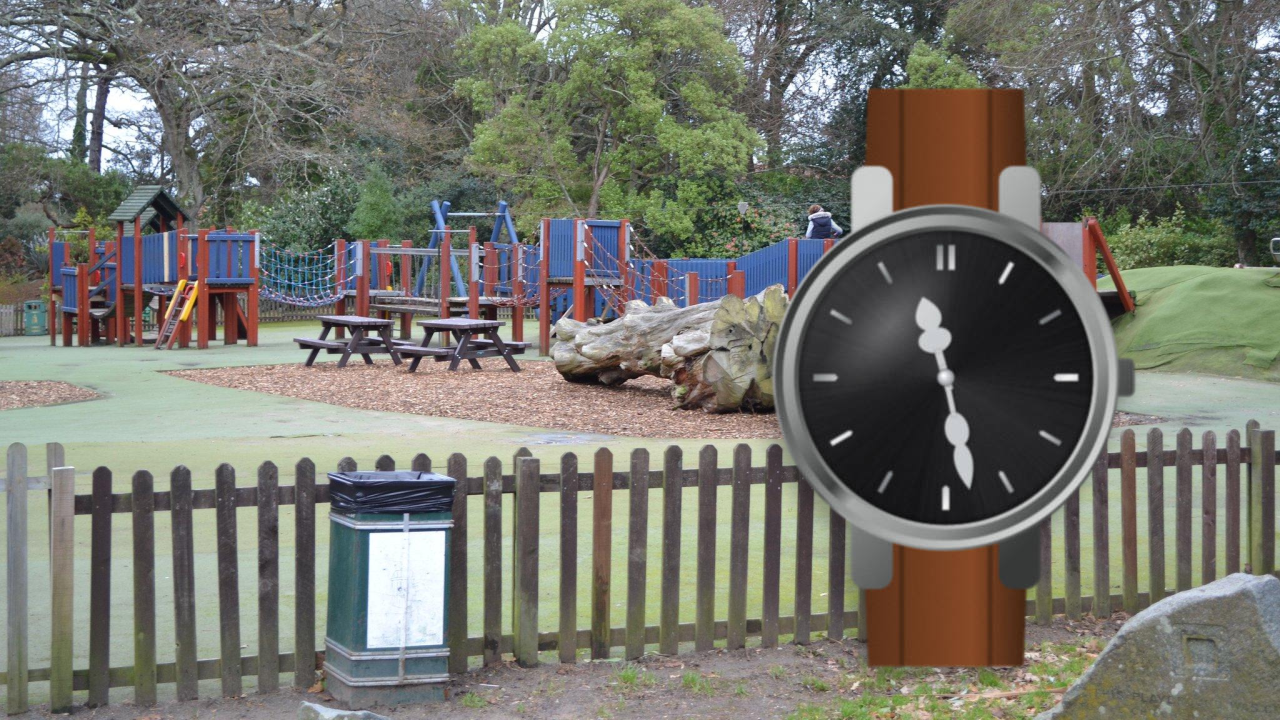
11h28
